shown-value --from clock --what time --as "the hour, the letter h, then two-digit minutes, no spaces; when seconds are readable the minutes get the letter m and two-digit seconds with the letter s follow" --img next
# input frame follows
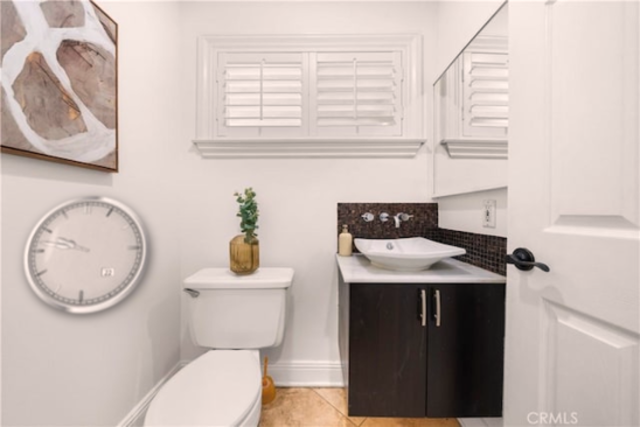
9h47
